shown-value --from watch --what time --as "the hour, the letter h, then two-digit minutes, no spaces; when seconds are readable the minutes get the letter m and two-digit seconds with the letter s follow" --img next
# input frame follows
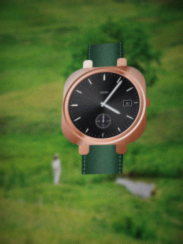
4h06
